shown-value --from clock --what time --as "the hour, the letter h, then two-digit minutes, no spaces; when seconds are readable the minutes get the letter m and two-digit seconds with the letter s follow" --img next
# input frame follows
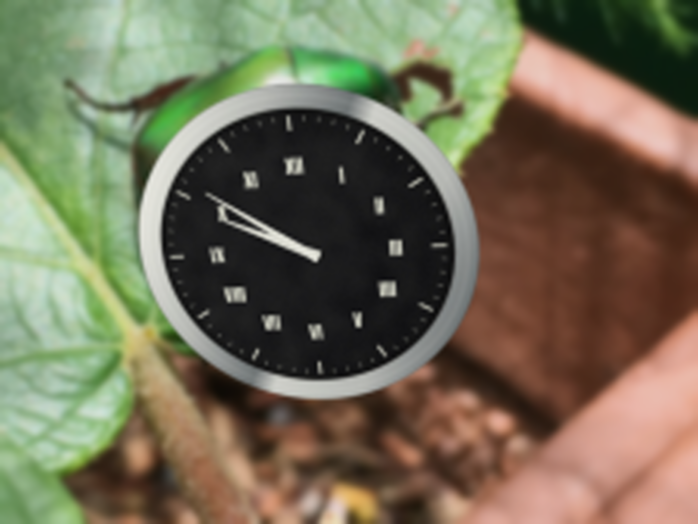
9h51
